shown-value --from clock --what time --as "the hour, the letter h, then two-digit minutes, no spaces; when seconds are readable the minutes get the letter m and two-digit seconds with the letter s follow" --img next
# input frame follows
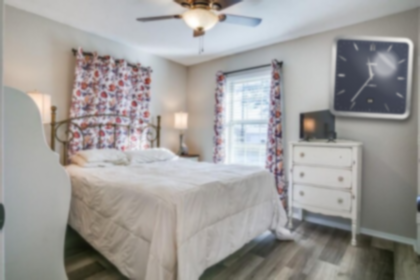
11h36
